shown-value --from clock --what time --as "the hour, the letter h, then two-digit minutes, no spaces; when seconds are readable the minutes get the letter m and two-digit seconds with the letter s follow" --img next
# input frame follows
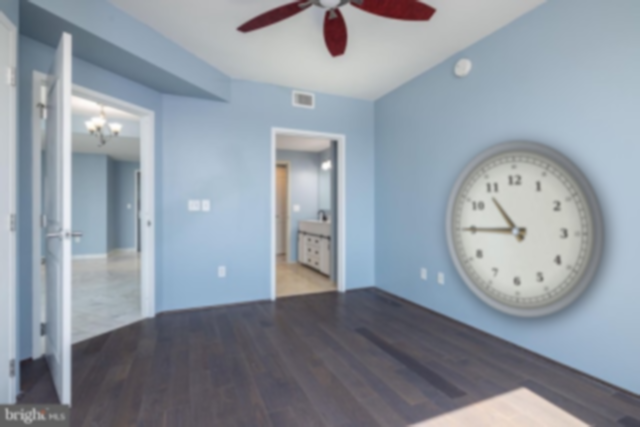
10h45
